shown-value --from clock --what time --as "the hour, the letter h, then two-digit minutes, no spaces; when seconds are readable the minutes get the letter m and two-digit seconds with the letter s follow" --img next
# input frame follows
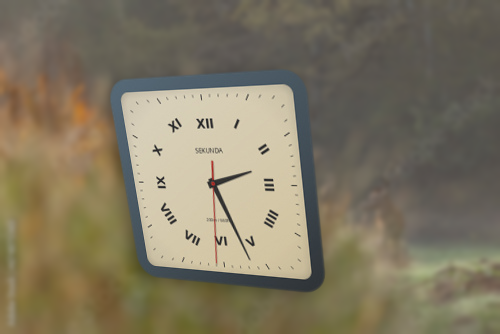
2h26m31s
